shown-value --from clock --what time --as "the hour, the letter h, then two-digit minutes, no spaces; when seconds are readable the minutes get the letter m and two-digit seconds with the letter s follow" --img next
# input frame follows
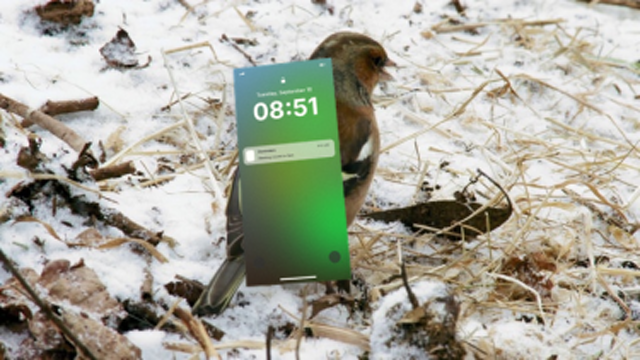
8h51
